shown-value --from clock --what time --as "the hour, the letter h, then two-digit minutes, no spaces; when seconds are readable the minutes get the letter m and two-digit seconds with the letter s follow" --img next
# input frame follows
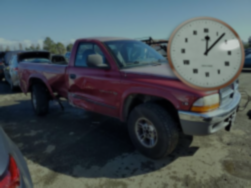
12h07
